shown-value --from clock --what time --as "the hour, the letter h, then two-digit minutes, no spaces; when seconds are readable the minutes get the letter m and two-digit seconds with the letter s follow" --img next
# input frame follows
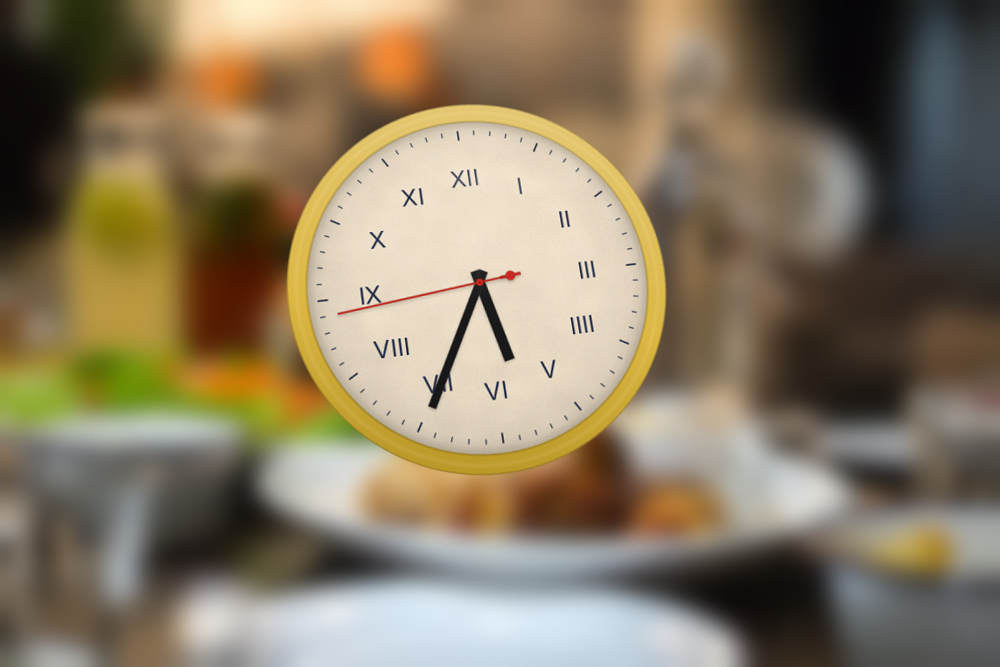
5h34m44s
